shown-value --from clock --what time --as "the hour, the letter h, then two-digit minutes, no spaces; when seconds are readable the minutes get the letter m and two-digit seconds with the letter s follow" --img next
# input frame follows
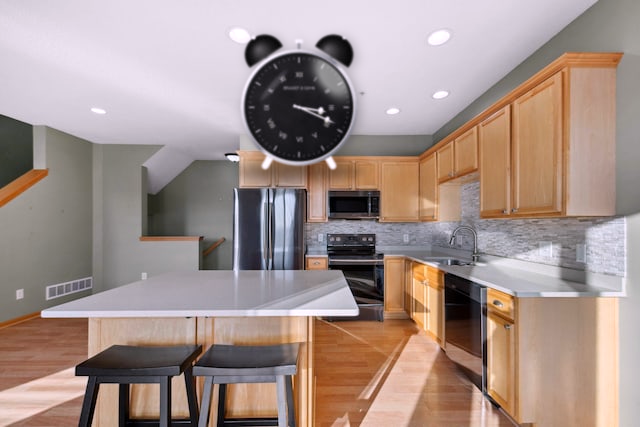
3h19
